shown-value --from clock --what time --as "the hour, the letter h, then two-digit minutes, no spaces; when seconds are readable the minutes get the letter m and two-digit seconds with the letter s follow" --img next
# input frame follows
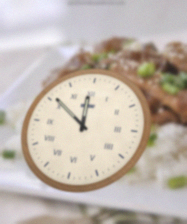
11h51
